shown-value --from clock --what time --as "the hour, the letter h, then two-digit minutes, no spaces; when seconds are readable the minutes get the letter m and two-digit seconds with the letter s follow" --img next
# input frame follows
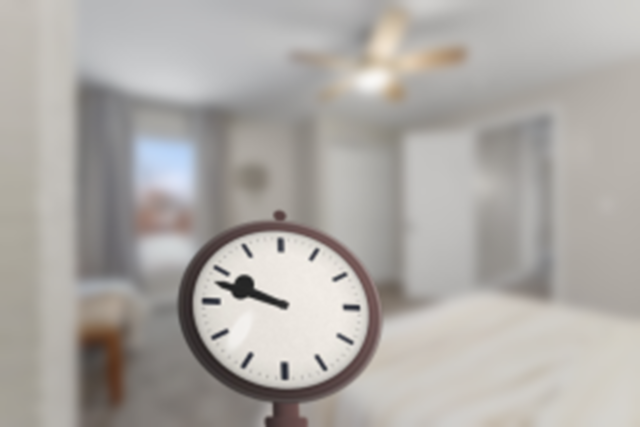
9h48
